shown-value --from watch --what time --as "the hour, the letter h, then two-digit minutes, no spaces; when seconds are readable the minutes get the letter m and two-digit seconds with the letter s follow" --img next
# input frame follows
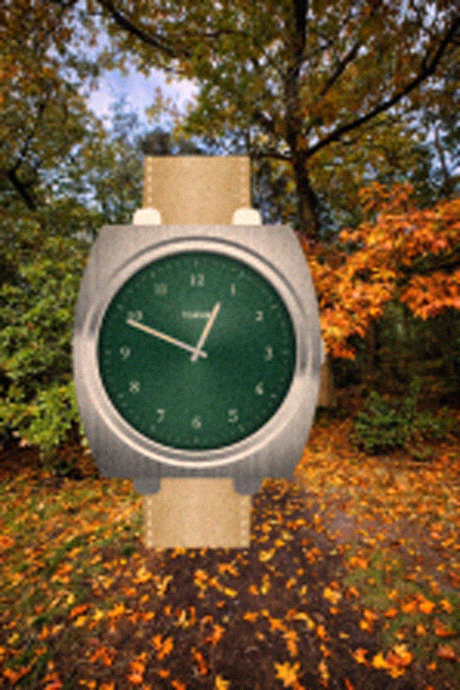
12h49
